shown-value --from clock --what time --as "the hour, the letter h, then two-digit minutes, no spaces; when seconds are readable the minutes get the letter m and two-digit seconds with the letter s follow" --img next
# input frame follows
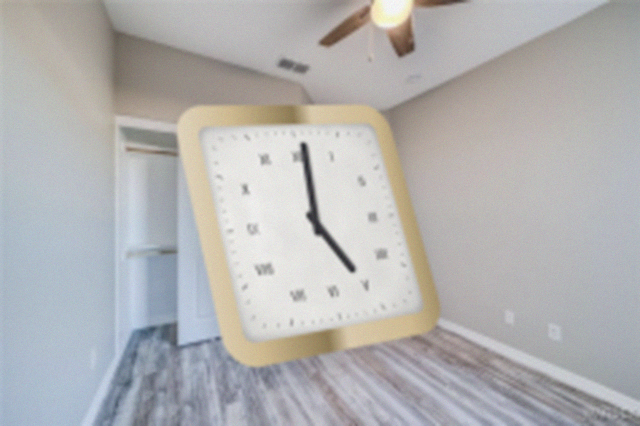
5h01
